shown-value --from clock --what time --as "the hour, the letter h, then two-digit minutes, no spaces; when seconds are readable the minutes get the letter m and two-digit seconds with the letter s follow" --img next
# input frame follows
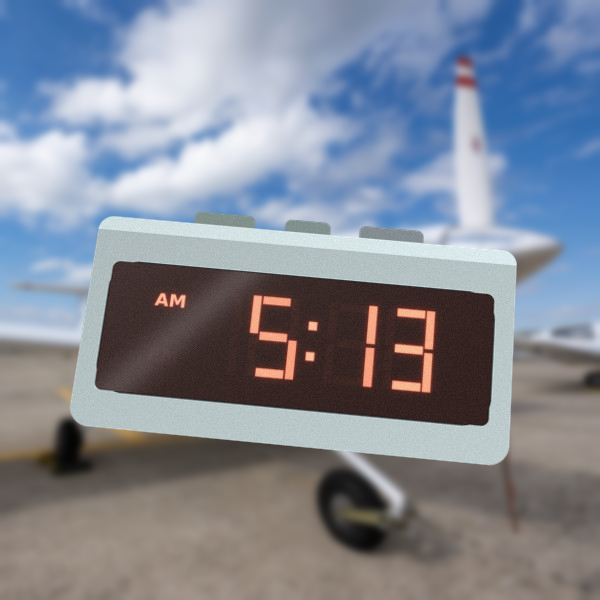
5h13
